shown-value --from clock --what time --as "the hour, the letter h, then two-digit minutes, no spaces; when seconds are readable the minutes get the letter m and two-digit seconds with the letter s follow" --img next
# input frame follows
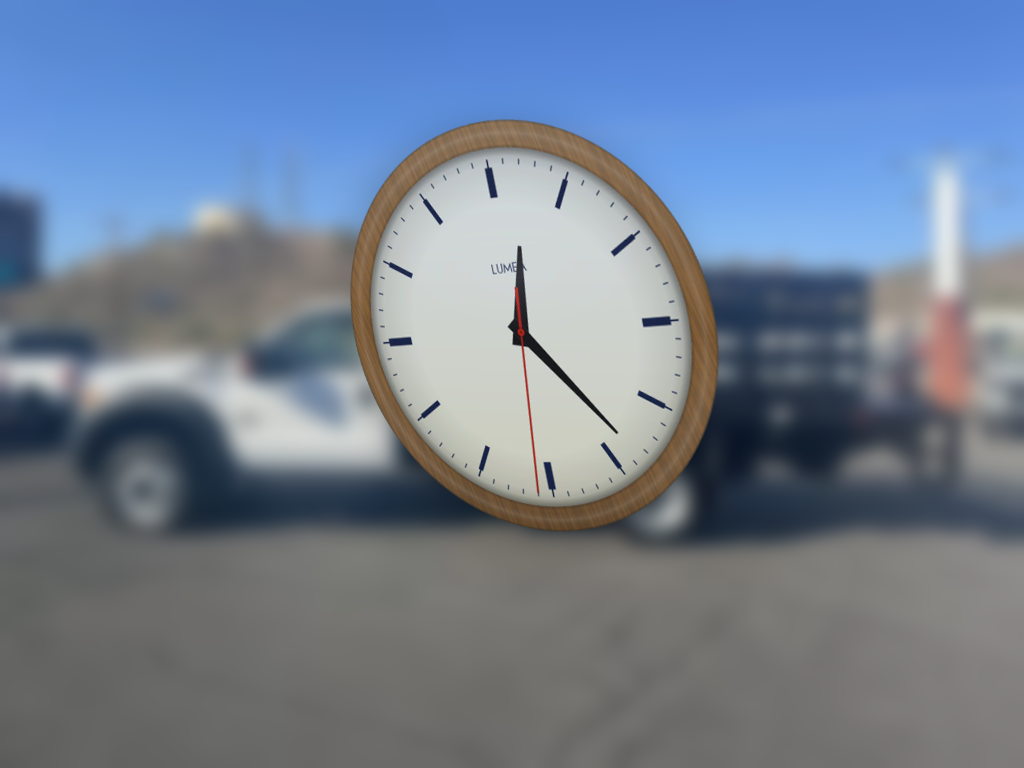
12h23m31s
